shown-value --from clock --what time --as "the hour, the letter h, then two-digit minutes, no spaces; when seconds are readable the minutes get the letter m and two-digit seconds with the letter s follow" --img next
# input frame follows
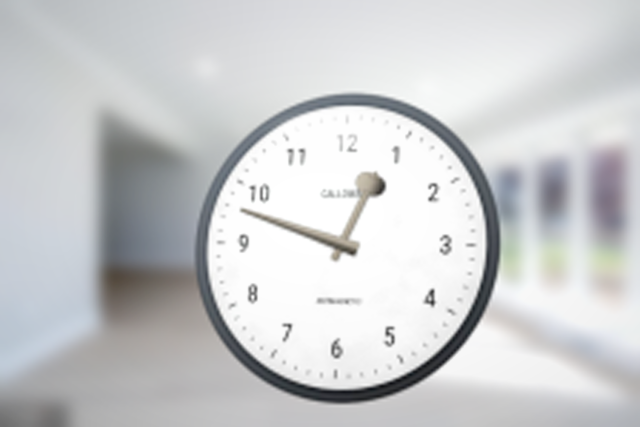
12h48
